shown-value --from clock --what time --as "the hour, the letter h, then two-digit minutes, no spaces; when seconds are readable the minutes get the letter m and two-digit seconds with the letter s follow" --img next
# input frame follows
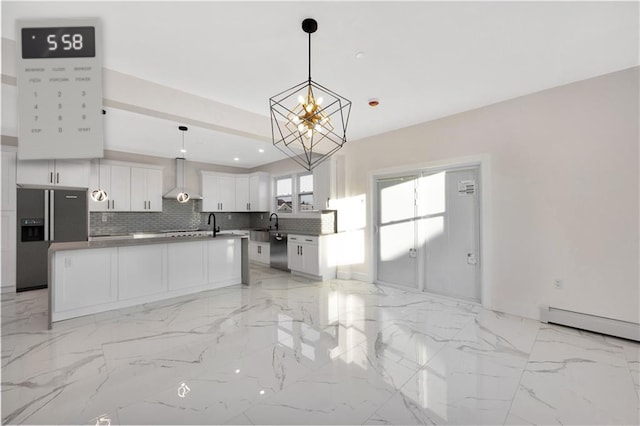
5h58
